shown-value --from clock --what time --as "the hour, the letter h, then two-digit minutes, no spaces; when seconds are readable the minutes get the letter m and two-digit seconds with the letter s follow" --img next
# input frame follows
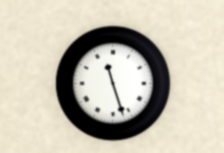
11h27
